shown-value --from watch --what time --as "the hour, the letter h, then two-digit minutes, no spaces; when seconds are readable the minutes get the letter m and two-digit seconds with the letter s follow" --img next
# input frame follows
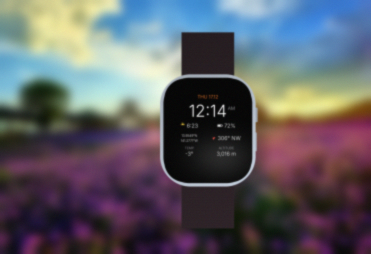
12h14
